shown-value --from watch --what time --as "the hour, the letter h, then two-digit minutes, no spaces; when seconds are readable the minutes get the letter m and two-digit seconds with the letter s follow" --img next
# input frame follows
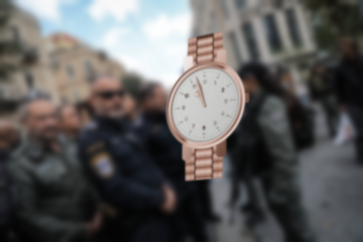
10h57
